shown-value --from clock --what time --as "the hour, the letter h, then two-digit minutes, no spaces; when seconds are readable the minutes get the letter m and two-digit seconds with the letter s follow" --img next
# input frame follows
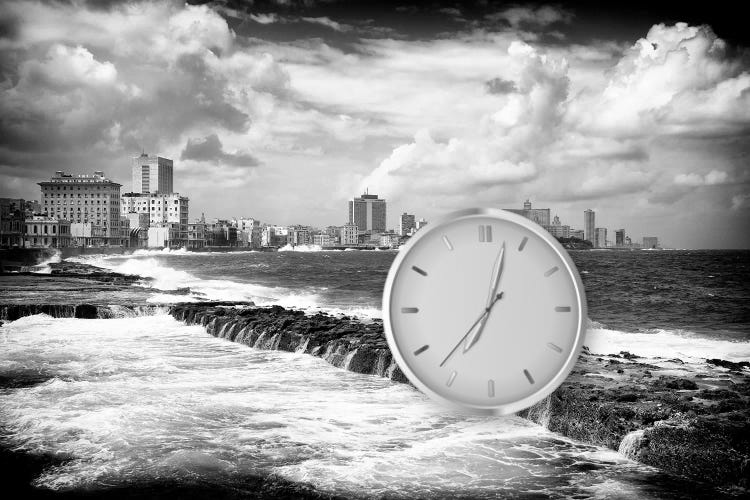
7h02m37s
